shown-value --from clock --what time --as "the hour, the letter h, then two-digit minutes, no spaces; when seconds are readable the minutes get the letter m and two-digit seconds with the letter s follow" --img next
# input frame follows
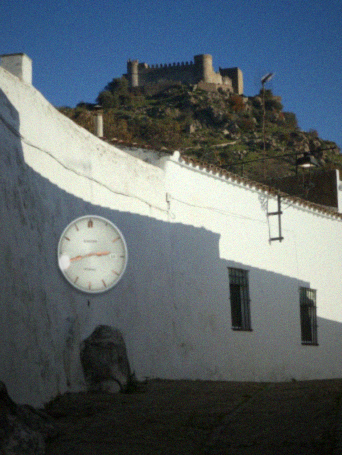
2h42
